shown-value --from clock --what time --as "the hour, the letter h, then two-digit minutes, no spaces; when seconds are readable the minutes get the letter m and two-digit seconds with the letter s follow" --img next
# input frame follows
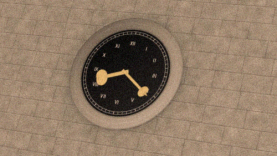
8h21
